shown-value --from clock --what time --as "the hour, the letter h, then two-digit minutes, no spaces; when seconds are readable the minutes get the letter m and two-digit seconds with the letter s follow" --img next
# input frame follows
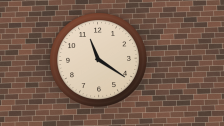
11h21
